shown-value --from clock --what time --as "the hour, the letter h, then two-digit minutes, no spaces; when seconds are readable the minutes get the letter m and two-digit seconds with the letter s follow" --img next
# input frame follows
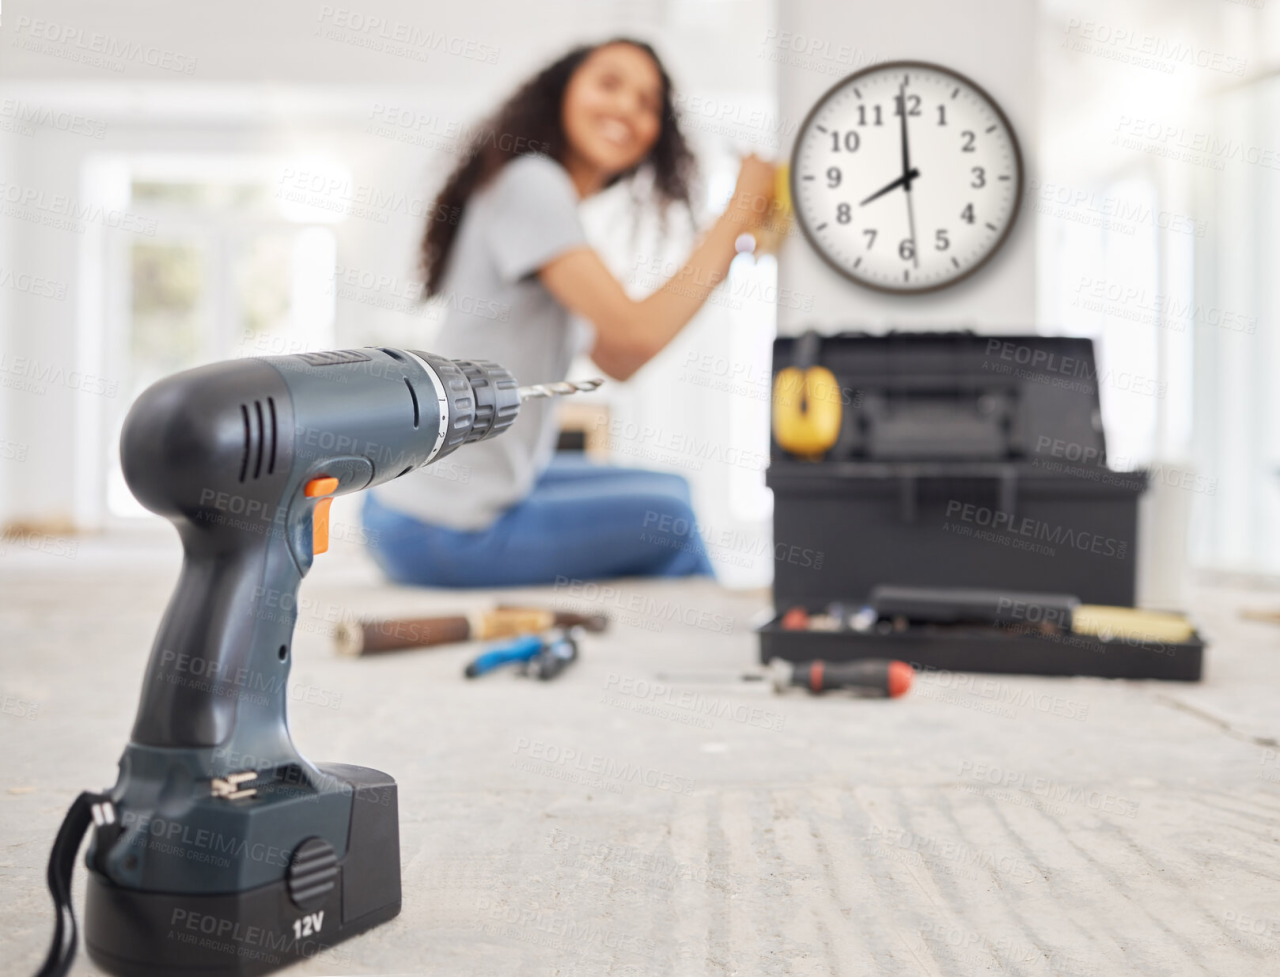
7h59m29s
